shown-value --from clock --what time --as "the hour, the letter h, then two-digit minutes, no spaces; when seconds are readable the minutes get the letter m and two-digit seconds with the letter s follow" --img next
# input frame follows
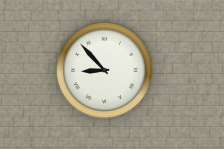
8h53
